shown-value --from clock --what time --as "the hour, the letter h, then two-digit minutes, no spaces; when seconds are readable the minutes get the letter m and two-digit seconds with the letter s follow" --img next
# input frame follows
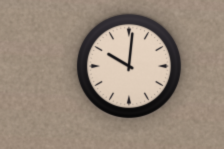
10h01
